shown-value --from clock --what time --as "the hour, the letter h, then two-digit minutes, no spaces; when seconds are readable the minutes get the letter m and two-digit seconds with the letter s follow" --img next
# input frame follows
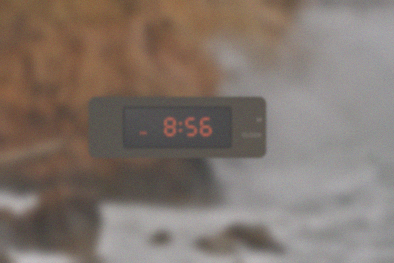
8h56
